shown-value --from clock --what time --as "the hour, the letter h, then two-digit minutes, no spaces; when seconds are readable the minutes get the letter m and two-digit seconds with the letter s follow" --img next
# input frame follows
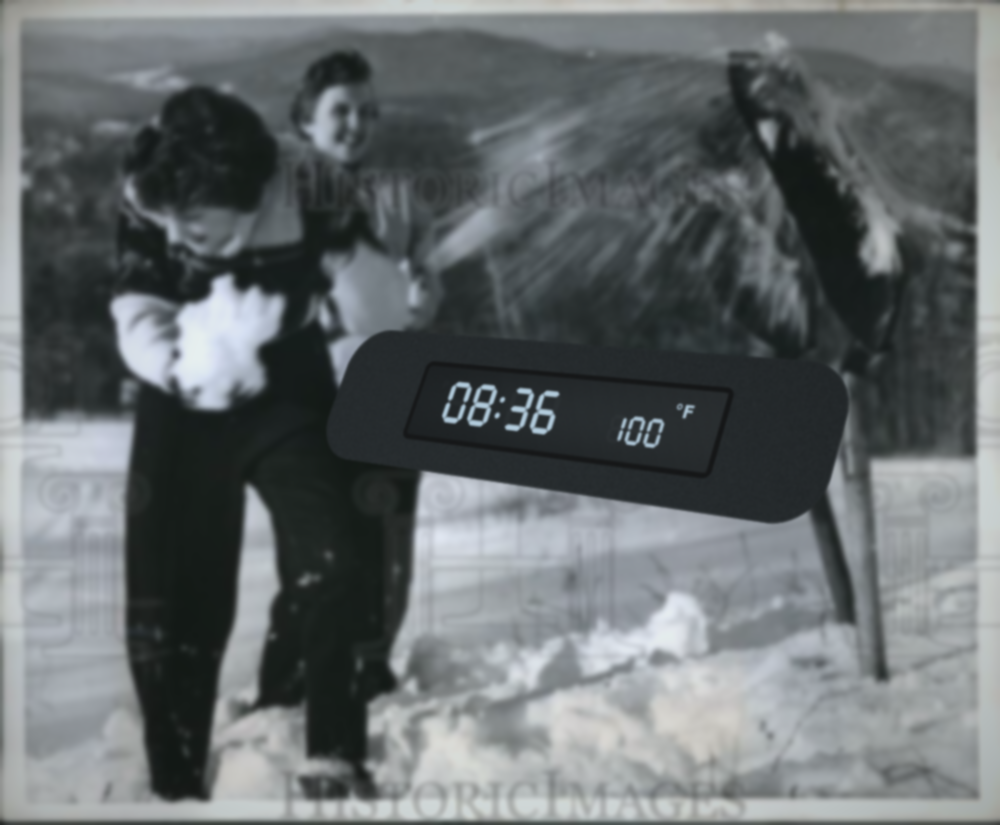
8h36
